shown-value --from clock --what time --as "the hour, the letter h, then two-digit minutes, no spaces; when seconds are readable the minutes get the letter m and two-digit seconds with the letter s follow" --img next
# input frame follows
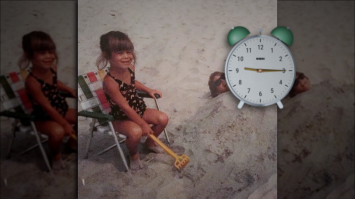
9h15
